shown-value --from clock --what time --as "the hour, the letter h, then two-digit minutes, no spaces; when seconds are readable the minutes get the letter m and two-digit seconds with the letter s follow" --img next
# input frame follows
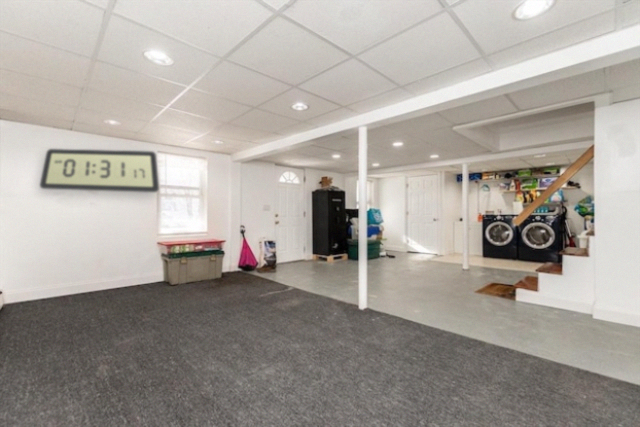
1h31m17s
